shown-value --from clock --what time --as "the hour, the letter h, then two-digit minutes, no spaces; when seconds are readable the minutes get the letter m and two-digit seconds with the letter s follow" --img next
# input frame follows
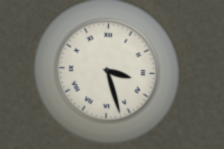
3h27
